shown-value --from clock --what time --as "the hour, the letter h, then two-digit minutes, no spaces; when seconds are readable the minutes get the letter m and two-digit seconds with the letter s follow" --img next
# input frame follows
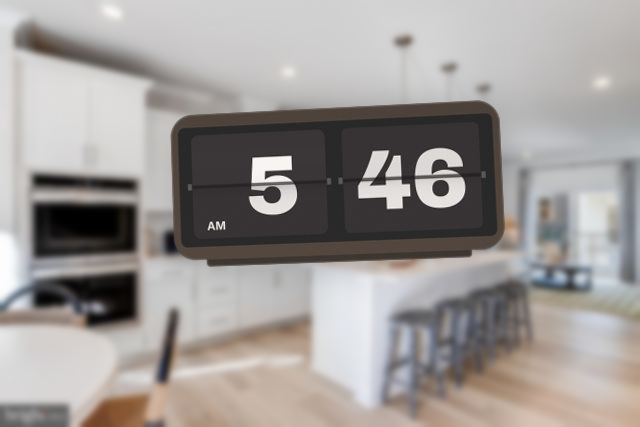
5h46
